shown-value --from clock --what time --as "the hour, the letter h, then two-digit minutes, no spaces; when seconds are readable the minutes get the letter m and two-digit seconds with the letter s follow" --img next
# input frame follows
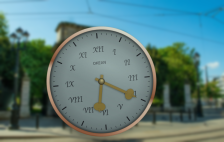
6h20
